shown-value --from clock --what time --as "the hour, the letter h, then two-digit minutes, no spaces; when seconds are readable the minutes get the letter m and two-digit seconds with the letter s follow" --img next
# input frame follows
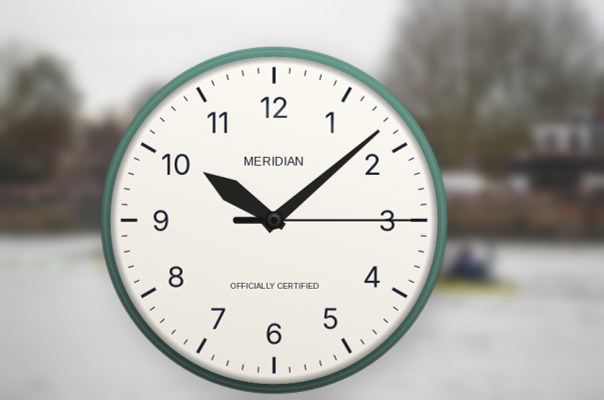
10h08m15s
